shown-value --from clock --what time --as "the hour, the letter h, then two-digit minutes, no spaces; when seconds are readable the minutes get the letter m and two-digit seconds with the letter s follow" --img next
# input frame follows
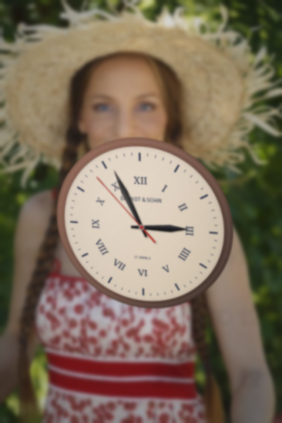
2h55m53s
